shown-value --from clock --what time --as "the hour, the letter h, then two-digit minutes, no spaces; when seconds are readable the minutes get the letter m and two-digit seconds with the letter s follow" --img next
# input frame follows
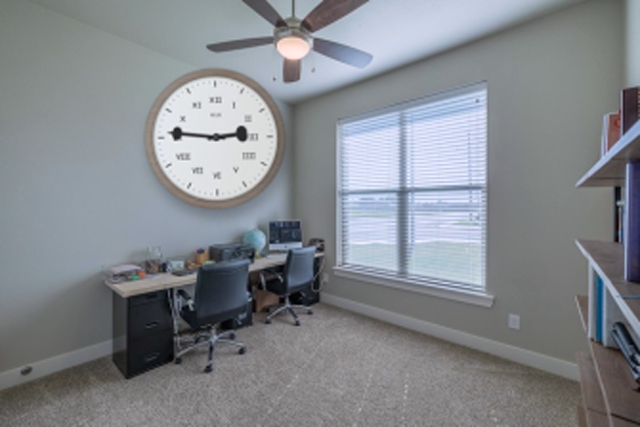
2h46
